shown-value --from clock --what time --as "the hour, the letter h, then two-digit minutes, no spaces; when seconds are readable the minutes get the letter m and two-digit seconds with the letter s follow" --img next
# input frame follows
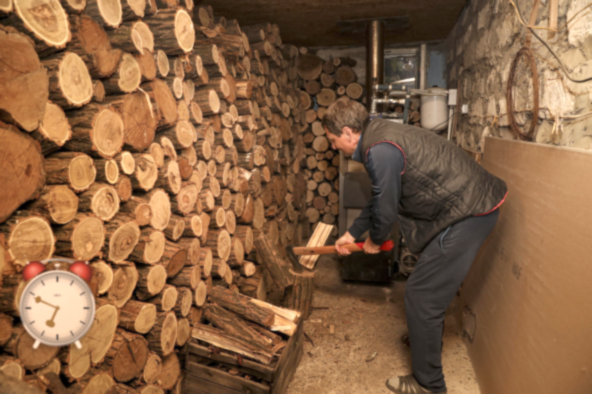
6h49
